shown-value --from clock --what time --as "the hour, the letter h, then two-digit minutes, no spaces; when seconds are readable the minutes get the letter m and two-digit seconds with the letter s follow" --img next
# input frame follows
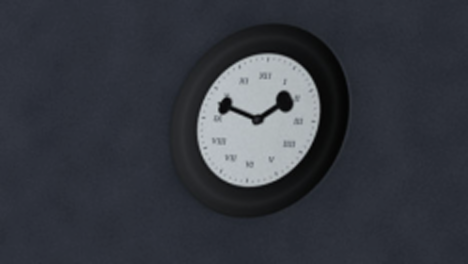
1h48
